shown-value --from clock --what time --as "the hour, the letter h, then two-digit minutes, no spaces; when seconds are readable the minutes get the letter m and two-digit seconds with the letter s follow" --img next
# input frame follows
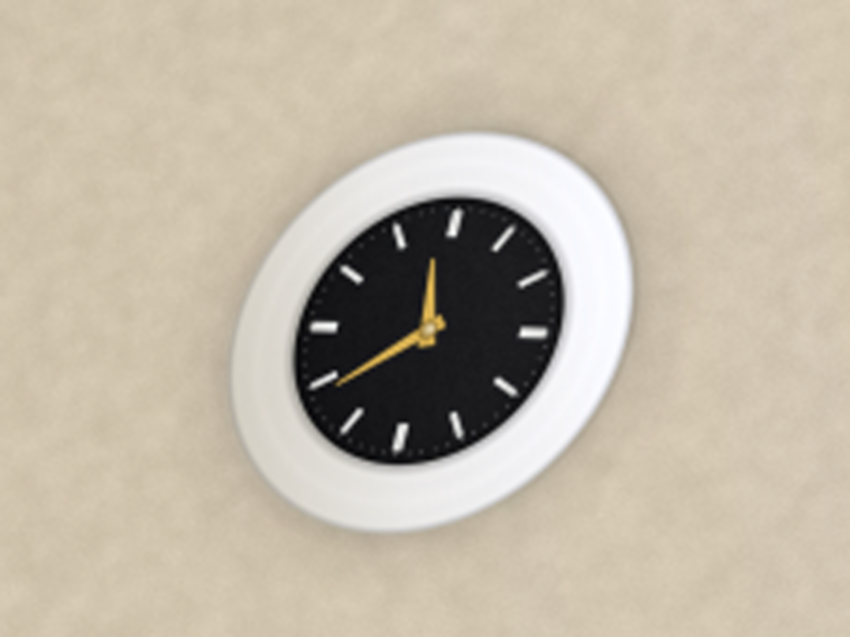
11h39
